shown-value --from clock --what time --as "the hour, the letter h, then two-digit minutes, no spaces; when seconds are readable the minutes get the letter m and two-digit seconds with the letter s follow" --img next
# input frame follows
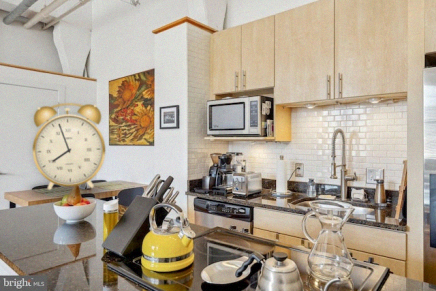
7h57
